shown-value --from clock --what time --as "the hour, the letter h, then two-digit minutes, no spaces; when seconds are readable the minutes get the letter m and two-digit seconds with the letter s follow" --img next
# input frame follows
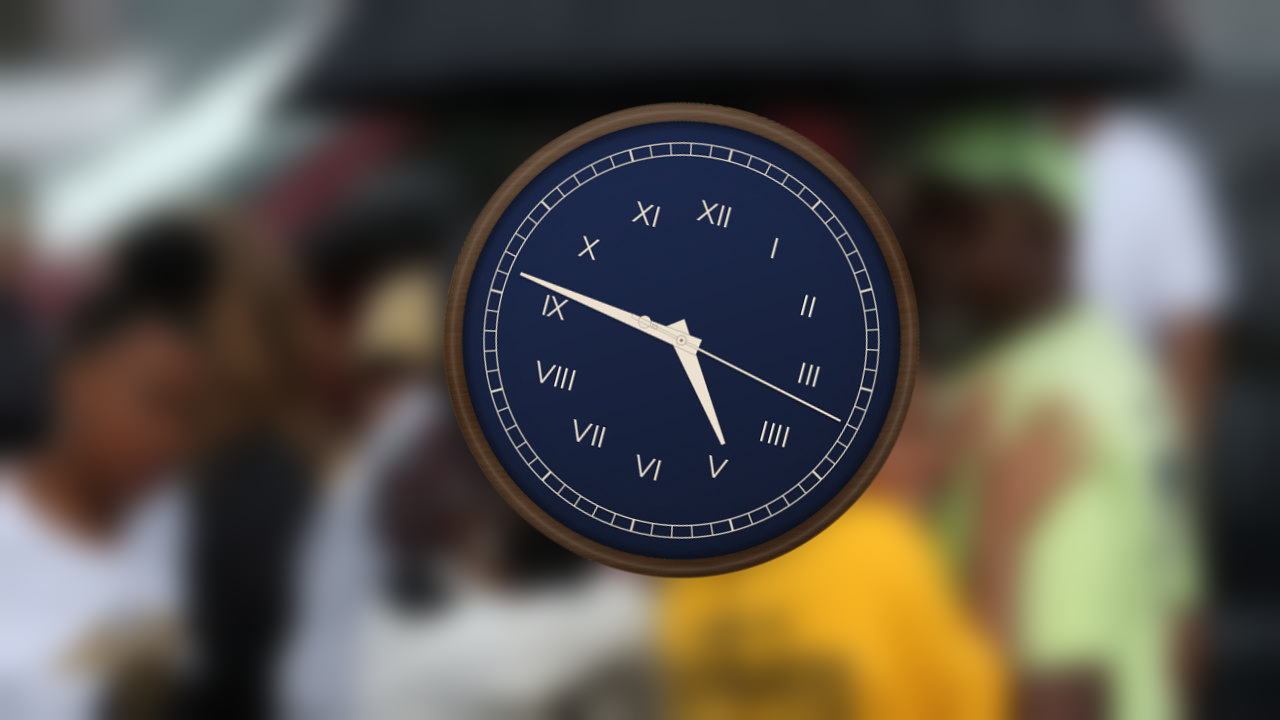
4h46m17s
